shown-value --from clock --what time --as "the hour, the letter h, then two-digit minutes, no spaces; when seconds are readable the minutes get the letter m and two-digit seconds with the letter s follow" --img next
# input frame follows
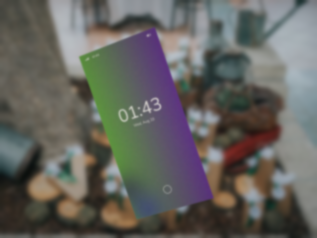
1h43
